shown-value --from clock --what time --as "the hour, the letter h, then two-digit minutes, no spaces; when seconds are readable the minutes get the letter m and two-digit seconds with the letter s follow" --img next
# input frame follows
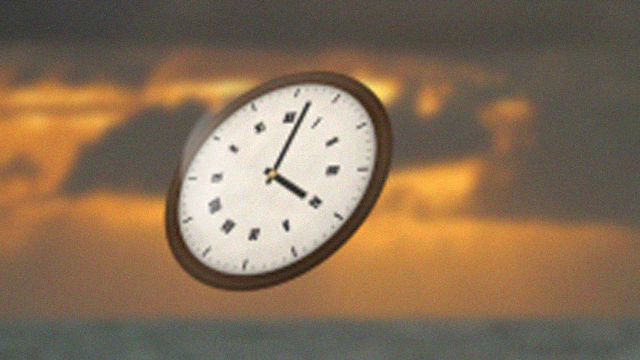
4h02
